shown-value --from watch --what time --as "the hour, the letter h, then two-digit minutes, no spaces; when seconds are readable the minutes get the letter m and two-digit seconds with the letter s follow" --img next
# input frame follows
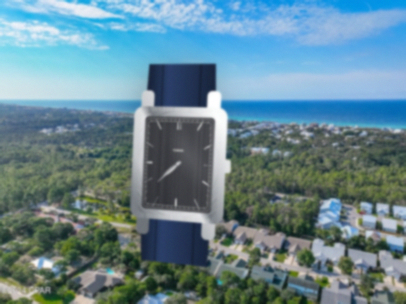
7h38
